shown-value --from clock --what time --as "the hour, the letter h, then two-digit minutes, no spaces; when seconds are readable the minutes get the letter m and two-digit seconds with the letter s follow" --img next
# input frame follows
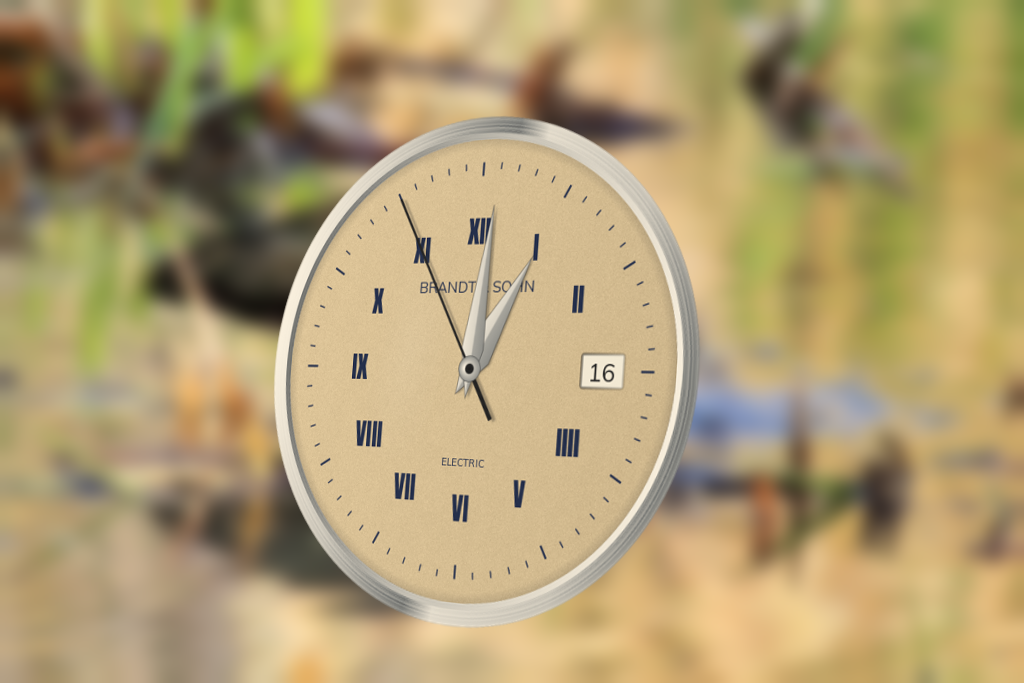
1h00m55s
